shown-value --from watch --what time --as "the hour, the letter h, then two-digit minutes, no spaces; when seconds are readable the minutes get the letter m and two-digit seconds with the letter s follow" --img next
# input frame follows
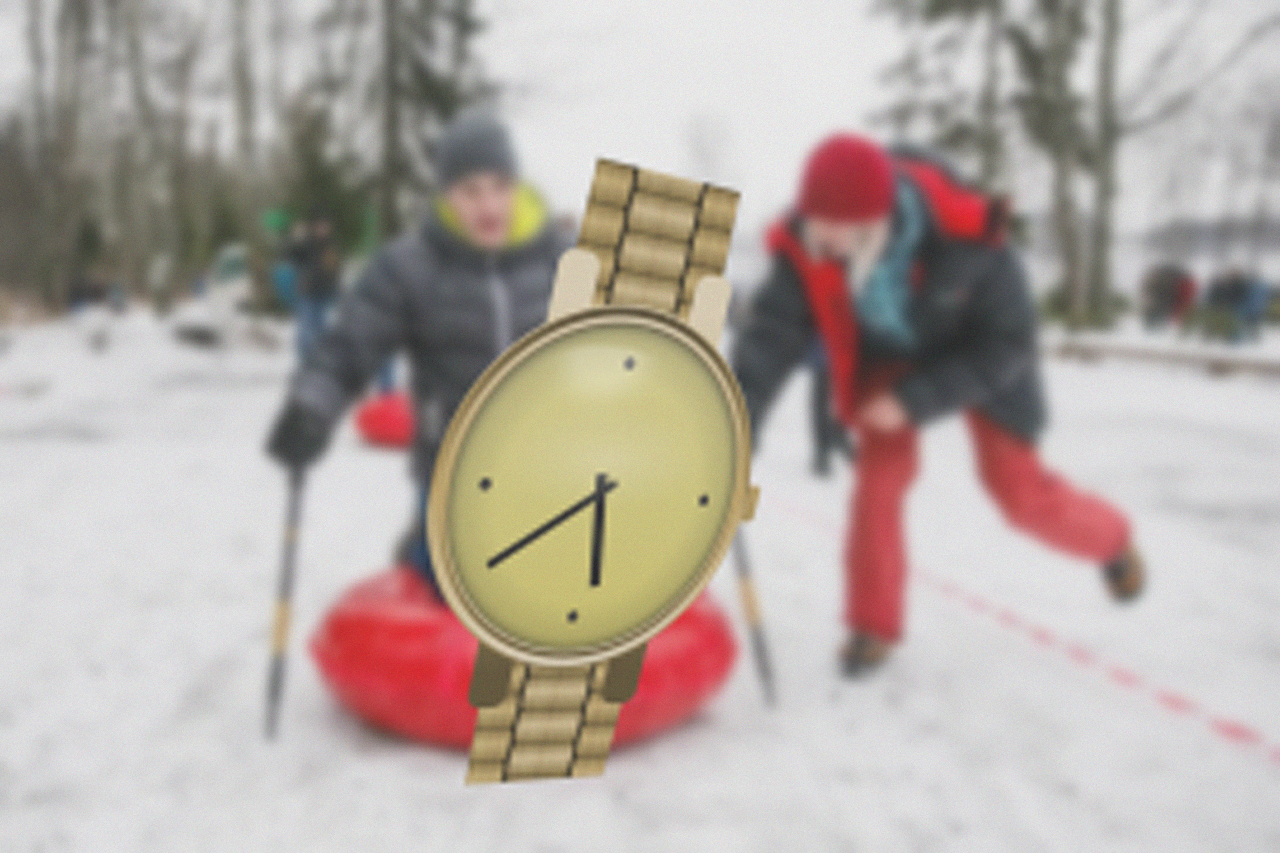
5h39
